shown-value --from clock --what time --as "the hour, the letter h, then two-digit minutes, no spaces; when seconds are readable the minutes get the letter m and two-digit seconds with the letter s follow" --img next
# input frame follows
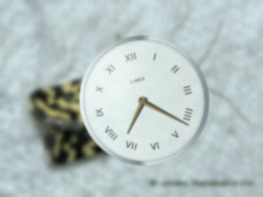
7h22
